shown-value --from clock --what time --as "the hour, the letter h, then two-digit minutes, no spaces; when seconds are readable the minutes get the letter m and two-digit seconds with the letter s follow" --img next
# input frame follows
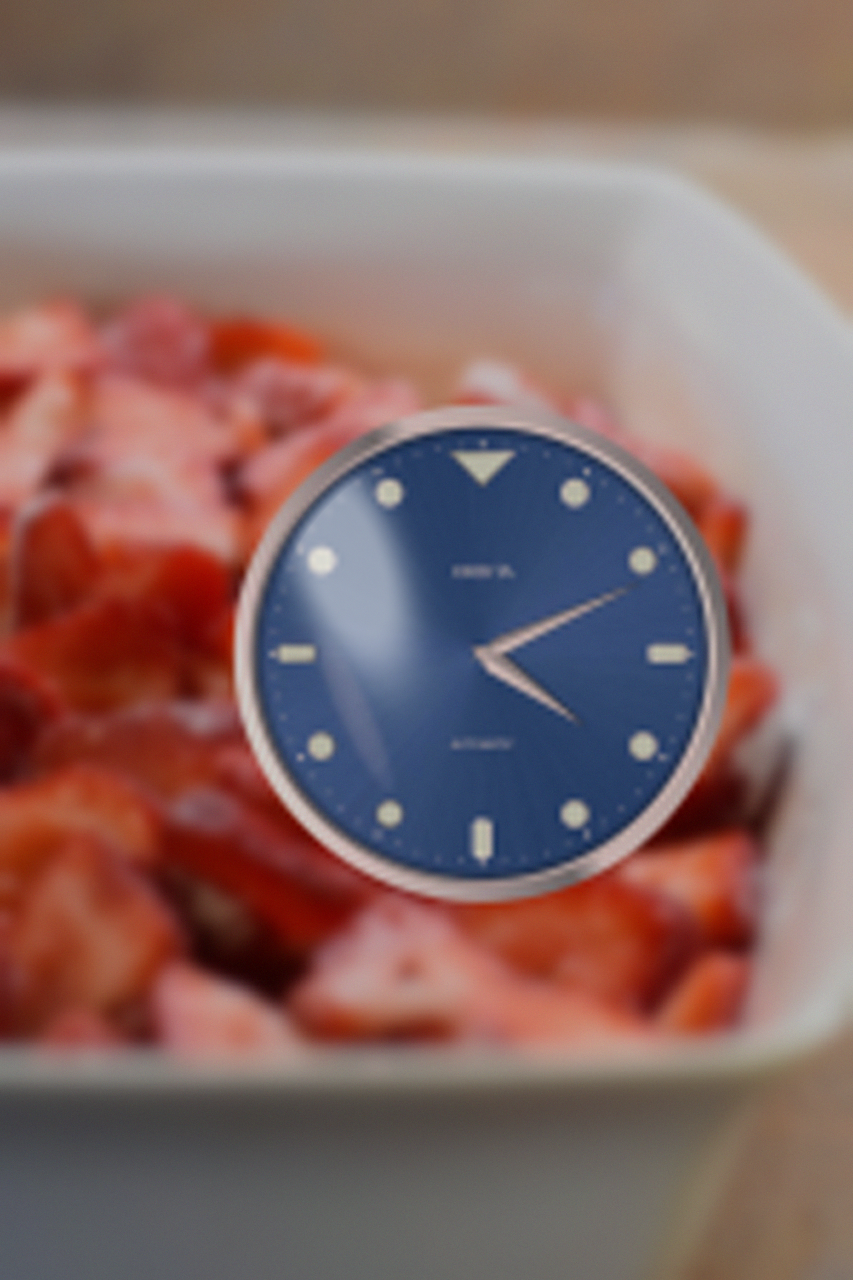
4h11
